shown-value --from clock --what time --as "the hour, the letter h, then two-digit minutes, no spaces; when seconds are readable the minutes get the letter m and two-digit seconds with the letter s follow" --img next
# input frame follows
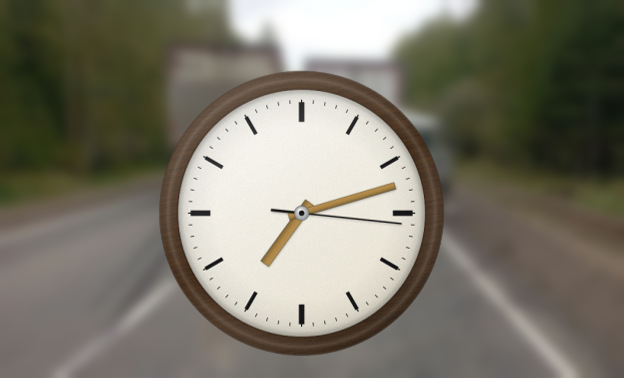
7h12m16s
